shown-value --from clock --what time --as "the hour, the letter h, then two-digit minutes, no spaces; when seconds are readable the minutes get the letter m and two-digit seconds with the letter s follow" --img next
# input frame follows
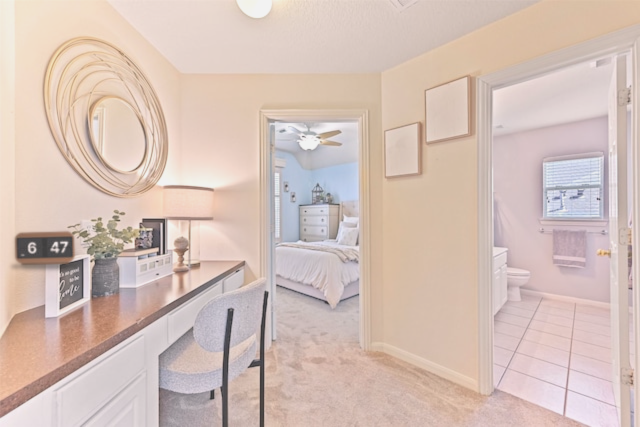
6h47
